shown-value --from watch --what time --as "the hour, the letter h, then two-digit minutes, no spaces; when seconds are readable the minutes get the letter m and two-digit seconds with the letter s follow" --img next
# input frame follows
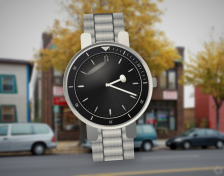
2h19
